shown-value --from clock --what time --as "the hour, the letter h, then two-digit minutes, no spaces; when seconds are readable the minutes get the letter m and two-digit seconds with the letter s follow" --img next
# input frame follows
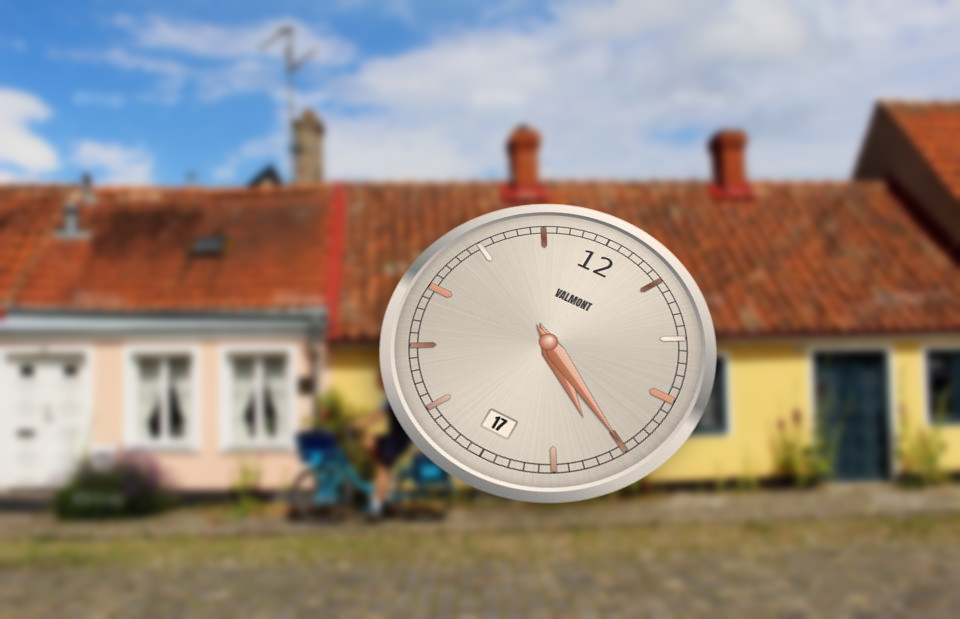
4h20
